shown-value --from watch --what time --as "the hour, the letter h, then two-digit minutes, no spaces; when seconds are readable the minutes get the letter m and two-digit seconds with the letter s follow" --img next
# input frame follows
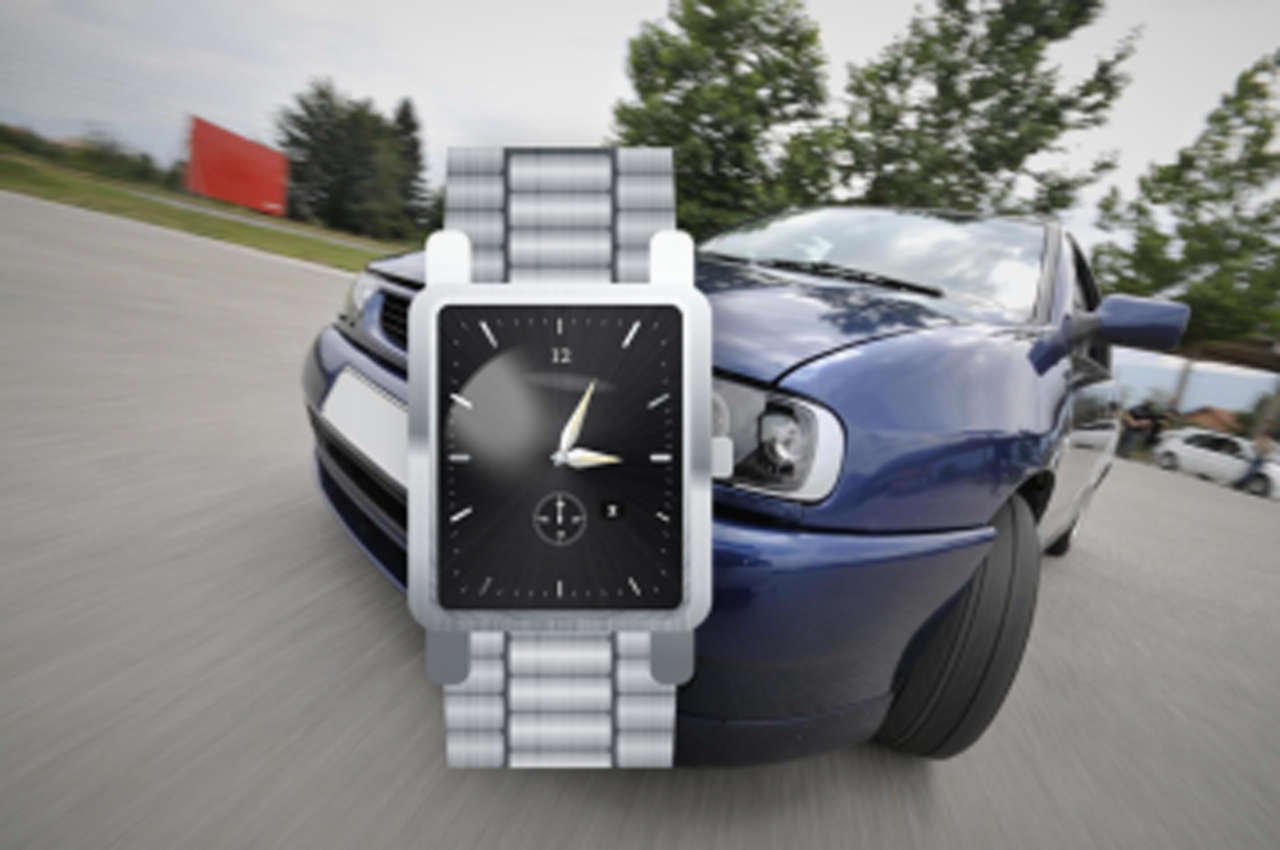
3h04
